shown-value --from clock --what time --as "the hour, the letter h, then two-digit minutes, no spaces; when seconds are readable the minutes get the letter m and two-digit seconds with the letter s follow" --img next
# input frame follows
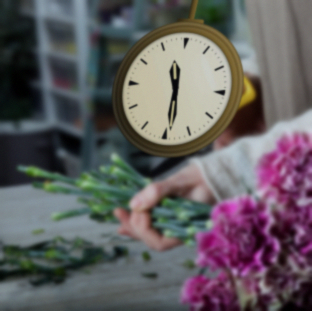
11h29
